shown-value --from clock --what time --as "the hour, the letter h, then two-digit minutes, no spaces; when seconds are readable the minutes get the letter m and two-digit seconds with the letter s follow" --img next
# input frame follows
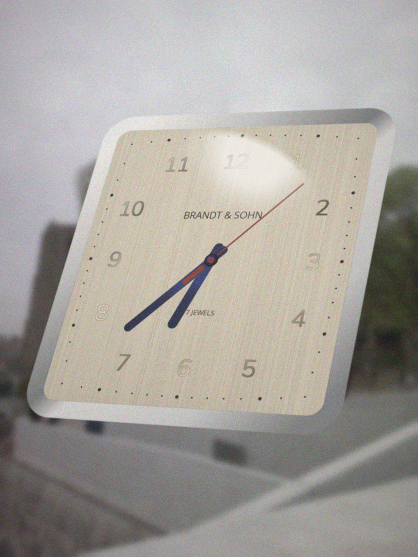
6h37m07s
